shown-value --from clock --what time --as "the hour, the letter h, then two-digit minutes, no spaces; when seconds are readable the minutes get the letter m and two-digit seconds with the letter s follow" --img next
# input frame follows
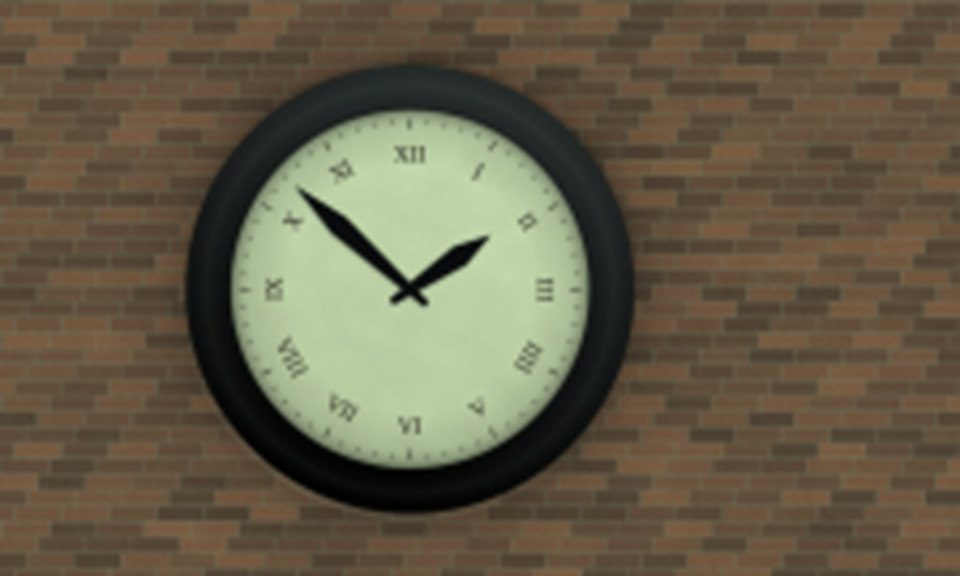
1h52
